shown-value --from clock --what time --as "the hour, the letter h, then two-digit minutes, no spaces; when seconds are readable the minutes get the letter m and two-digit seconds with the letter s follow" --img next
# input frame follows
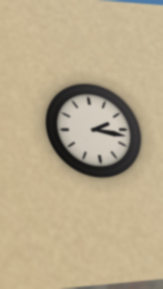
2h17
